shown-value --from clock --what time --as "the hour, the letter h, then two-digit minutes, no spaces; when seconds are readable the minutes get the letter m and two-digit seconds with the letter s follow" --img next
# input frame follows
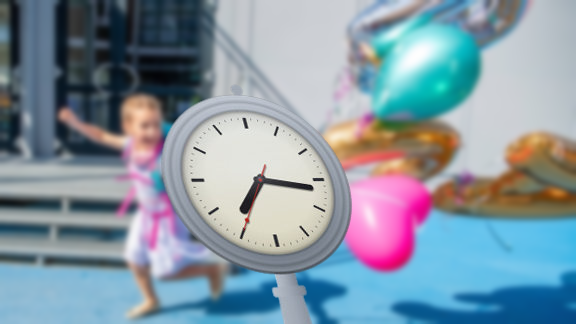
7h16m35s
